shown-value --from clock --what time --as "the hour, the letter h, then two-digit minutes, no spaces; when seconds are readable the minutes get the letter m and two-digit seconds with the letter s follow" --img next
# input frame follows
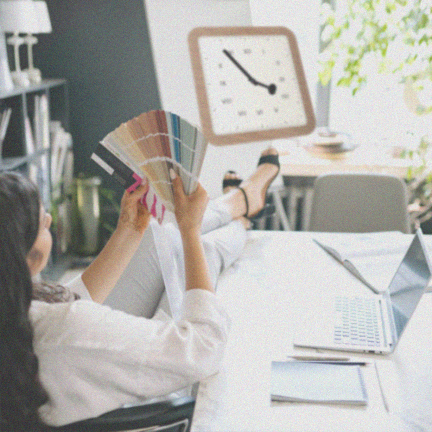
3h54
